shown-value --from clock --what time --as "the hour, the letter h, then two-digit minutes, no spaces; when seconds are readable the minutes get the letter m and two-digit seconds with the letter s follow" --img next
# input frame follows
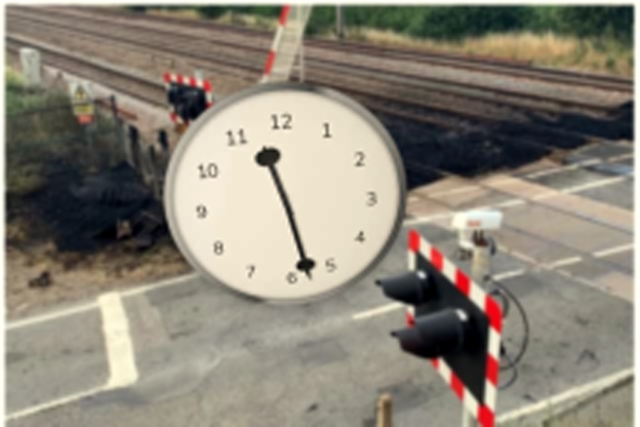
11h28
